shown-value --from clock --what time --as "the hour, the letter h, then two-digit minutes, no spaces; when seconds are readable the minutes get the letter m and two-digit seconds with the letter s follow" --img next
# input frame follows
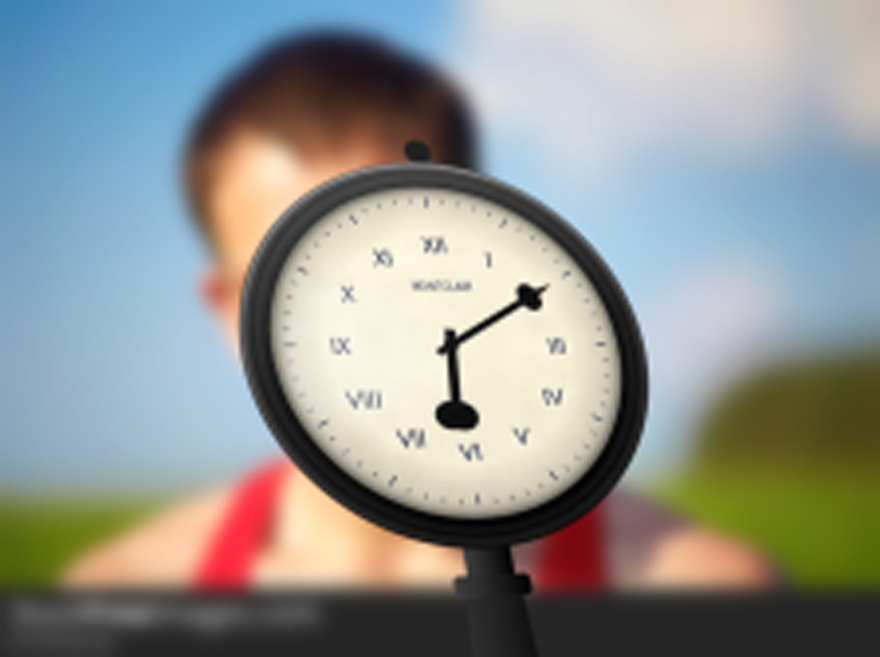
6h10
